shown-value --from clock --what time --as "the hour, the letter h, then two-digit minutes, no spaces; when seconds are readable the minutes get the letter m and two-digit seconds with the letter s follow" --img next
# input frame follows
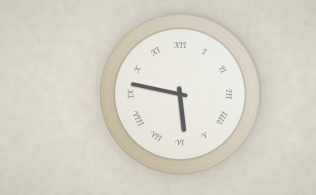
5h47
